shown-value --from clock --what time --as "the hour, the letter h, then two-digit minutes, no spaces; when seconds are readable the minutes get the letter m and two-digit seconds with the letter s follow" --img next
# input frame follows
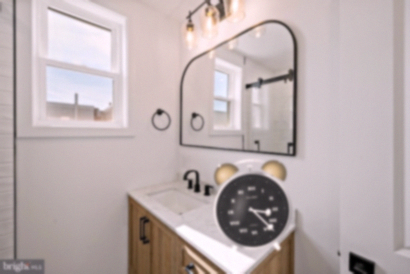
3h23
